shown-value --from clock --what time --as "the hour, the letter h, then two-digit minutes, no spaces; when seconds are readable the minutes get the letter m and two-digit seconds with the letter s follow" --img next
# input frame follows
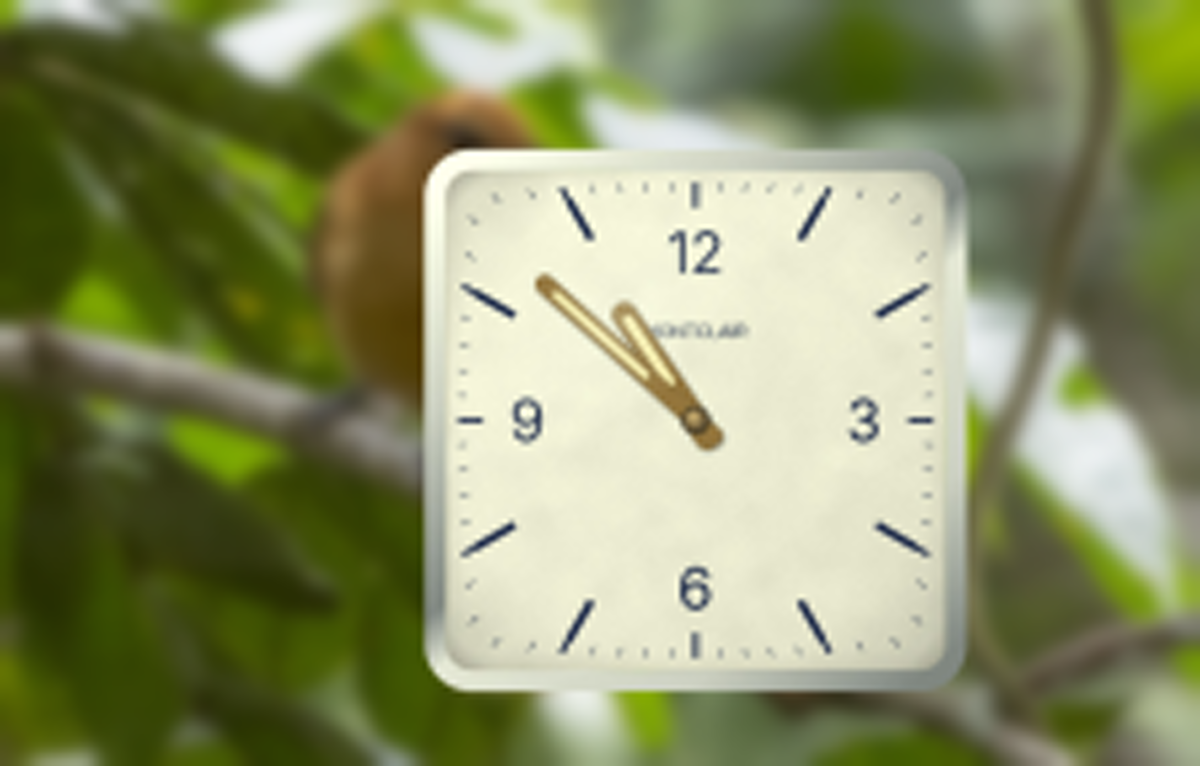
10h52
